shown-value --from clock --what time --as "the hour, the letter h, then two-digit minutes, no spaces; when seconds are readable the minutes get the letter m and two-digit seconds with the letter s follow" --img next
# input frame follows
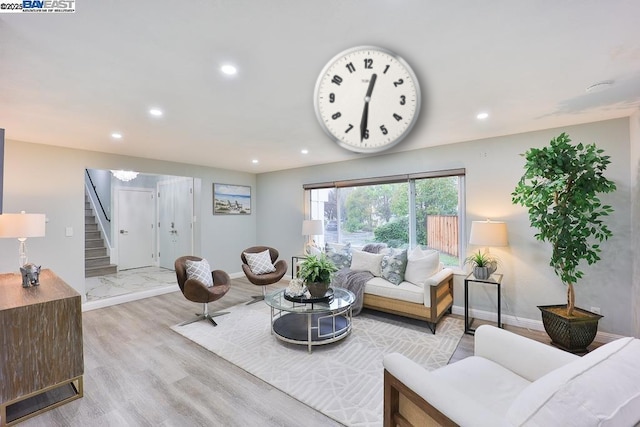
12h31
